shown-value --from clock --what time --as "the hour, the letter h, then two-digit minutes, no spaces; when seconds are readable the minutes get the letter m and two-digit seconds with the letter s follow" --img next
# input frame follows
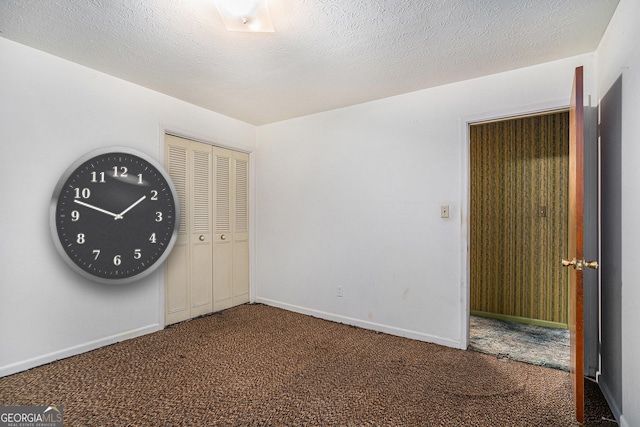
1h48
